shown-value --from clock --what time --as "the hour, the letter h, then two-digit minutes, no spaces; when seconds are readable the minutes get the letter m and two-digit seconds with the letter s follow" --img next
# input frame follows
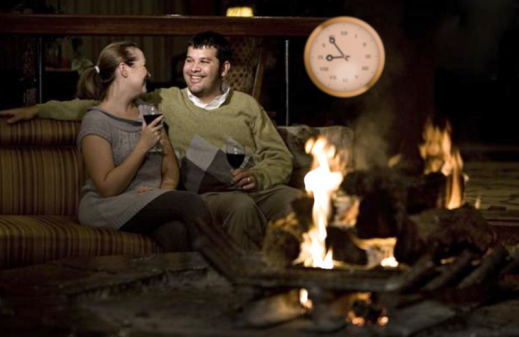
8h54
